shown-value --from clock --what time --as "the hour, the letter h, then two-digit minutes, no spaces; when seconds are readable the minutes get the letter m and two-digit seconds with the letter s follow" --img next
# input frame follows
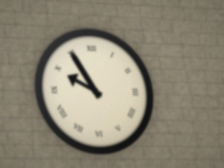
9h55
